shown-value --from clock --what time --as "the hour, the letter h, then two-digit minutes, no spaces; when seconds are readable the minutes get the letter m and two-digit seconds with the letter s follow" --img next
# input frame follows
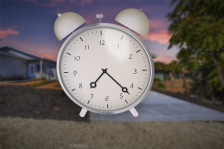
7h23
